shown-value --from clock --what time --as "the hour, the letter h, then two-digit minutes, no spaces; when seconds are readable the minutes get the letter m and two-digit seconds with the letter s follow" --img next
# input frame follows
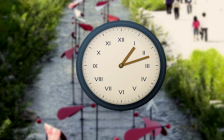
1h12
